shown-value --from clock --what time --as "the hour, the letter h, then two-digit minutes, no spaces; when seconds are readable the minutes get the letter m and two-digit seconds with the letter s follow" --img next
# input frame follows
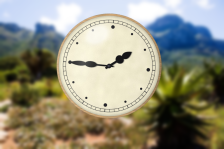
1h45
